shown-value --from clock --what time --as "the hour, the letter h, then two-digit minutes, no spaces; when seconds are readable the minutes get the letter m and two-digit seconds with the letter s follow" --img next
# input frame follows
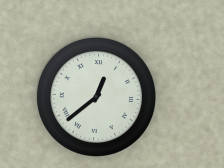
12h38
